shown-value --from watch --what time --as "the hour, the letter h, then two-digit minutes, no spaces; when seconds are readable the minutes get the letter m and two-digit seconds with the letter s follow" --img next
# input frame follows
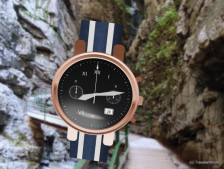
8h13
